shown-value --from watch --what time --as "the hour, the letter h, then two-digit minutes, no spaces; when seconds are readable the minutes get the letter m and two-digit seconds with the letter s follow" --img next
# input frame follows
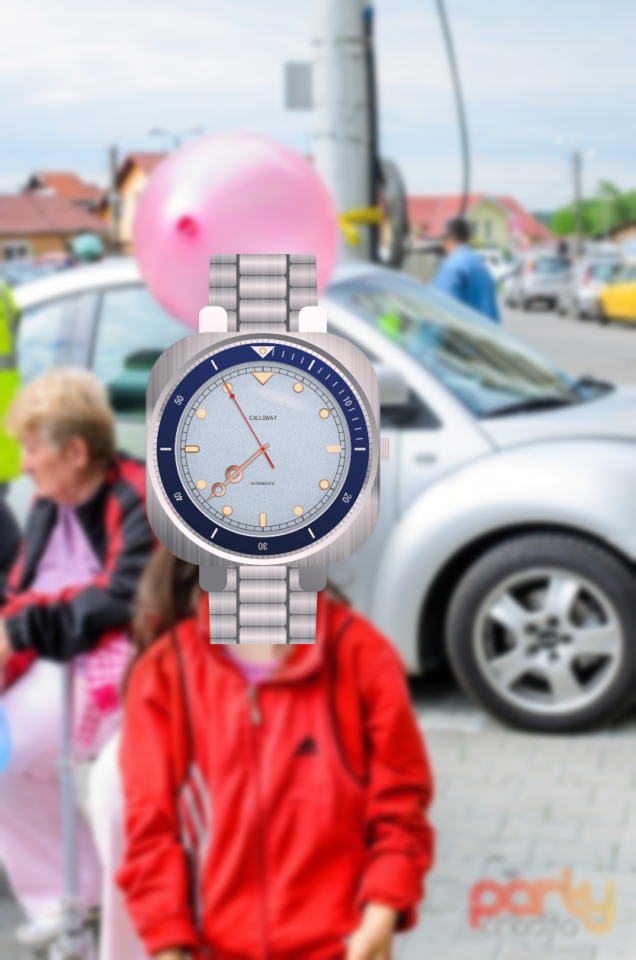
7h37m55s
